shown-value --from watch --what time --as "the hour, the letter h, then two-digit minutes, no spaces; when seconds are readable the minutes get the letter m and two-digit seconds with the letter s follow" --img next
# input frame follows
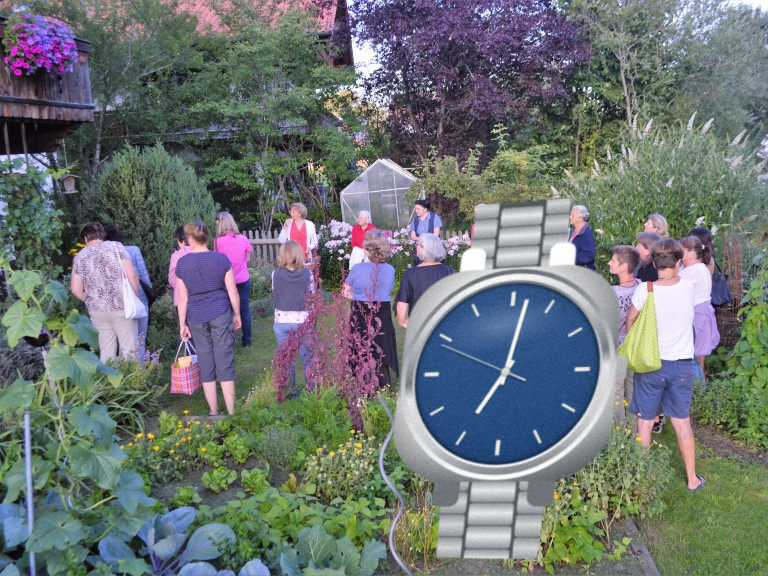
7h01m49s
